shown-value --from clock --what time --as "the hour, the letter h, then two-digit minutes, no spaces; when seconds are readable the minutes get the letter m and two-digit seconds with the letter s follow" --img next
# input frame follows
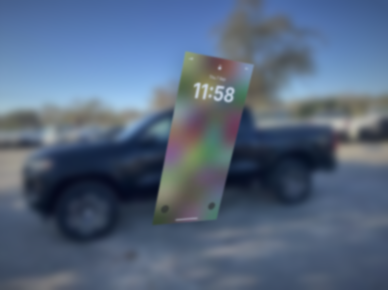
11h58
